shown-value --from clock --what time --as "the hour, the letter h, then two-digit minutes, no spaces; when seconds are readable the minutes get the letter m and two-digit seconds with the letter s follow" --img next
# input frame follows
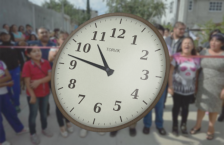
10h47
